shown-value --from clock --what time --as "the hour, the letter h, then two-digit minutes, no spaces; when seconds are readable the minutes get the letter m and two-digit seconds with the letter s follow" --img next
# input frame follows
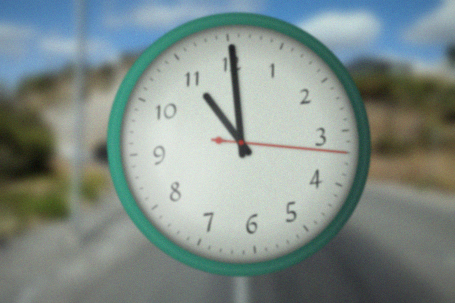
11h00m17s
